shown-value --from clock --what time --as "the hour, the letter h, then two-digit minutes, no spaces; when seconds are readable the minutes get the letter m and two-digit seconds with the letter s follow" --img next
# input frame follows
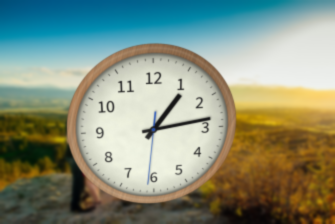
1h13m31s
